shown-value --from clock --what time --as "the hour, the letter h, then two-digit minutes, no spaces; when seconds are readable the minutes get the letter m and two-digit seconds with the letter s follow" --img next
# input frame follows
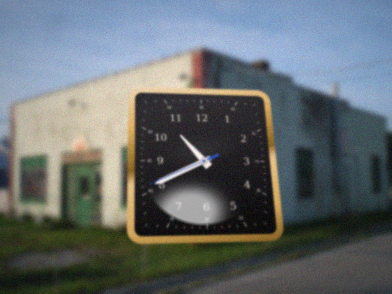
10h40m41s
